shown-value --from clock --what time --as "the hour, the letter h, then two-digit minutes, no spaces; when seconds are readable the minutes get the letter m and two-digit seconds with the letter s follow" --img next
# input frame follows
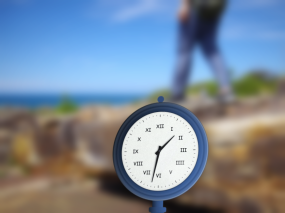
1h32
